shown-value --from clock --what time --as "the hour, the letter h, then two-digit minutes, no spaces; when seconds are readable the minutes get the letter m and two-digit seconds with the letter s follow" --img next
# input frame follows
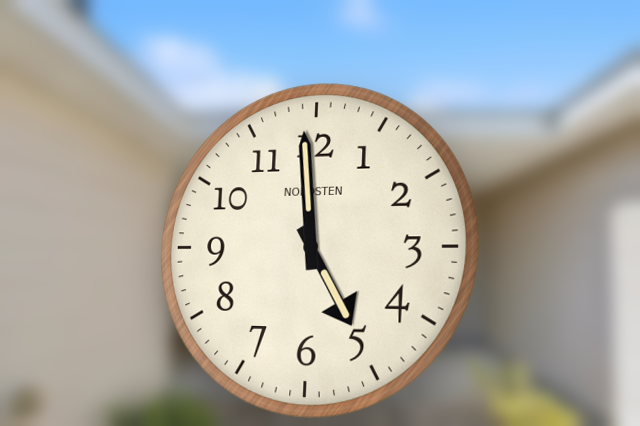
4h59
